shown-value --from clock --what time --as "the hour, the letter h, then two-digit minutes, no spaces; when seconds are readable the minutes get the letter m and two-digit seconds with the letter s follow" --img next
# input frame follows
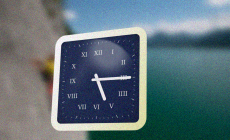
5h15
